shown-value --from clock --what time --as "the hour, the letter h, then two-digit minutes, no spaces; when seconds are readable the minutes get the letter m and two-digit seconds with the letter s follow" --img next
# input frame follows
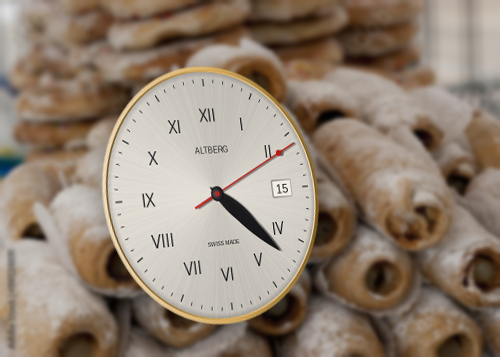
4h22m11s
